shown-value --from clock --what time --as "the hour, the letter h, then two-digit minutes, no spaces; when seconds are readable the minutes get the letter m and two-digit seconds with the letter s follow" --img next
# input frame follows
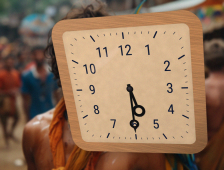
5h30
